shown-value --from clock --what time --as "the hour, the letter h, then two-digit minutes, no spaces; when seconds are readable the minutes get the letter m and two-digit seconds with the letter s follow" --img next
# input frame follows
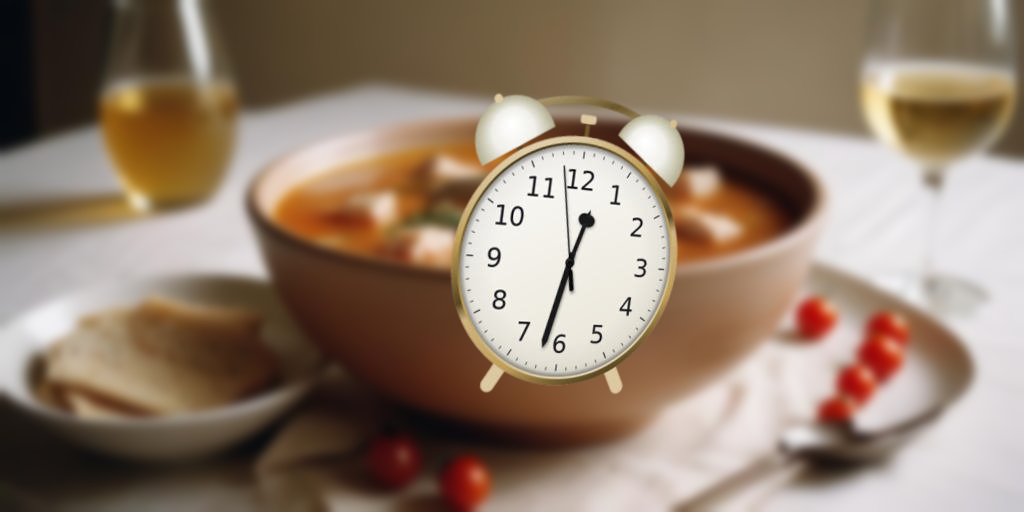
12h31m58s
